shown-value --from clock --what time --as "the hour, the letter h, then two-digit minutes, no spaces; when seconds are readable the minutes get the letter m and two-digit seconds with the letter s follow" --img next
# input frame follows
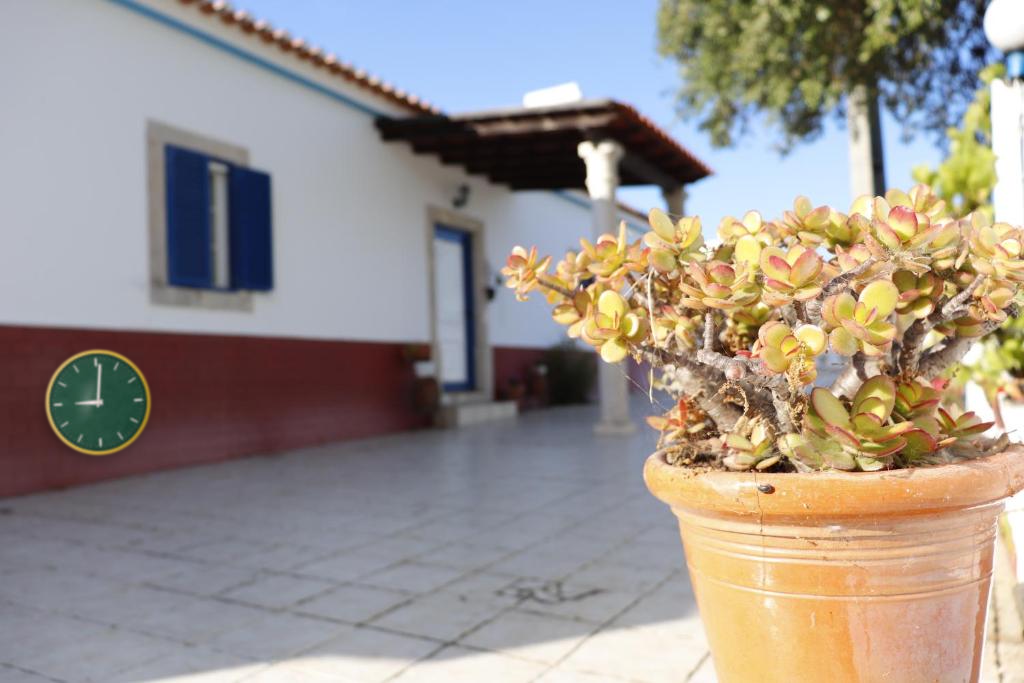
9h01
